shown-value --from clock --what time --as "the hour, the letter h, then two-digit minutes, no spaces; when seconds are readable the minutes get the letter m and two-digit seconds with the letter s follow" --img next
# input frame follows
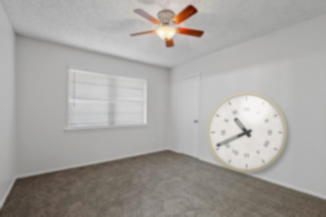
10h41
